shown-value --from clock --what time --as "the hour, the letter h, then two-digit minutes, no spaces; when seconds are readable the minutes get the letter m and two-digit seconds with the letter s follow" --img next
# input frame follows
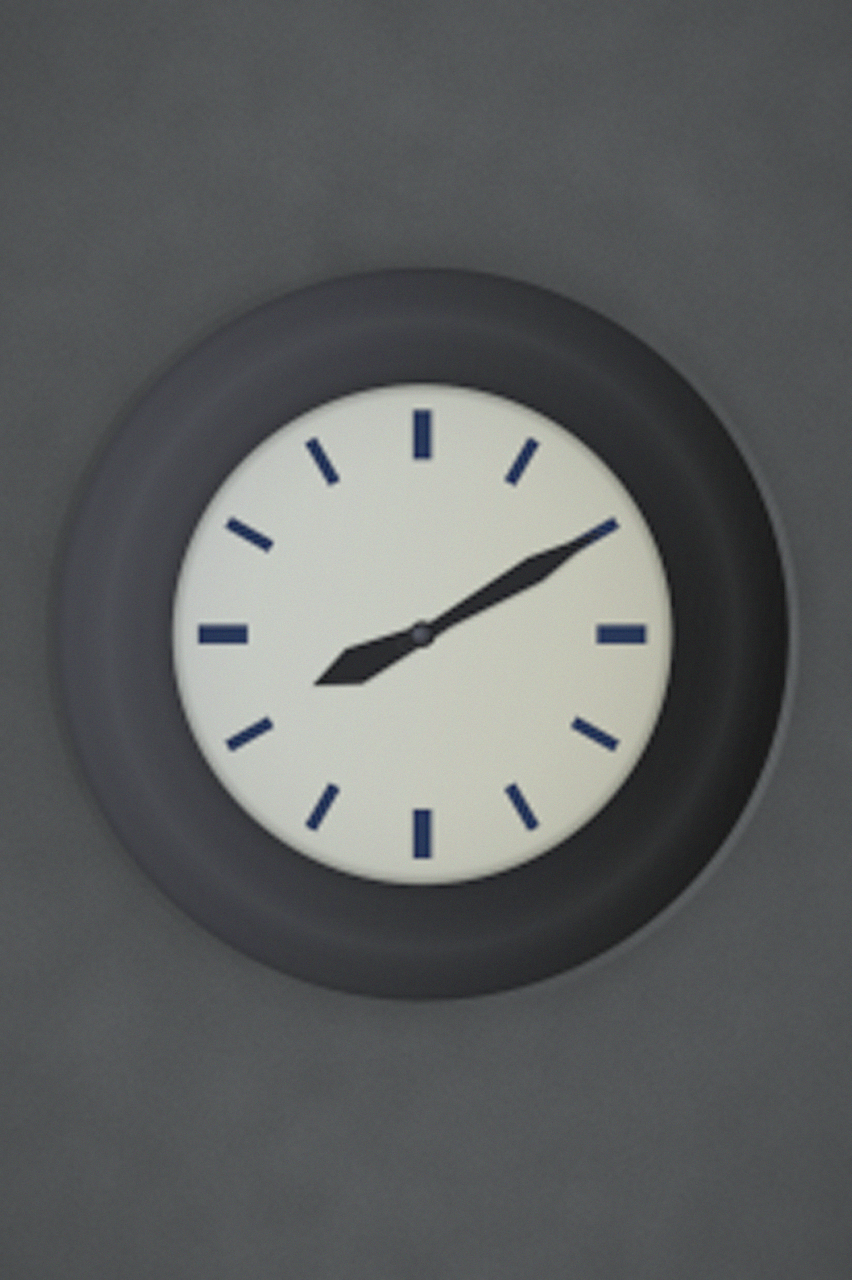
8h10
